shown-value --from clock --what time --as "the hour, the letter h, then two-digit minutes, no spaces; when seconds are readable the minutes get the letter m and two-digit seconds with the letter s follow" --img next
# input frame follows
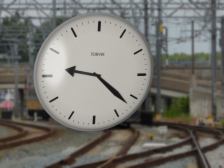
9h22
